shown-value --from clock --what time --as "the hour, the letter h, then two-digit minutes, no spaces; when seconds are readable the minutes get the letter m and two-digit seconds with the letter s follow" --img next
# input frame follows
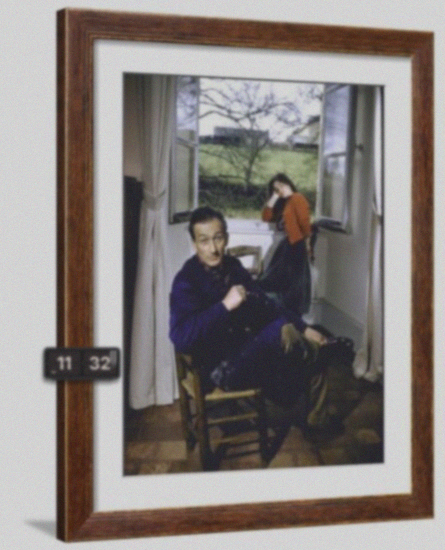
11h32
